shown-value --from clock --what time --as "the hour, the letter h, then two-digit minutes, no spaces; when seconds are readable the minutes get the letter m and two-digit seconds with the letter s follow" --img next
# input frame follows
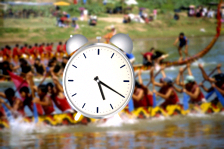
5h20
